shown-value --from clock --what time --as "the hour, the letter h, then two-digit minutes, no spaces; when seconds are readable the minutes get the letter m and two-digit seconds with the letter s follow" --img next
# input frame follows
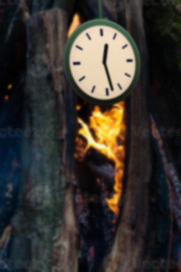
12h28
